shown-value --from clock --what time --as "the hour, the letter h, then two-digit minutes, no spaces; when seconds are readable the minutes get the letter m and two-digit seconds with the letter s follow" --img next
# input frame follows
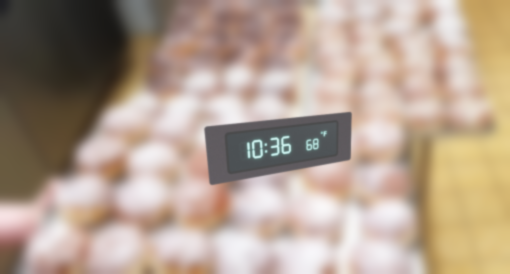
10h36
